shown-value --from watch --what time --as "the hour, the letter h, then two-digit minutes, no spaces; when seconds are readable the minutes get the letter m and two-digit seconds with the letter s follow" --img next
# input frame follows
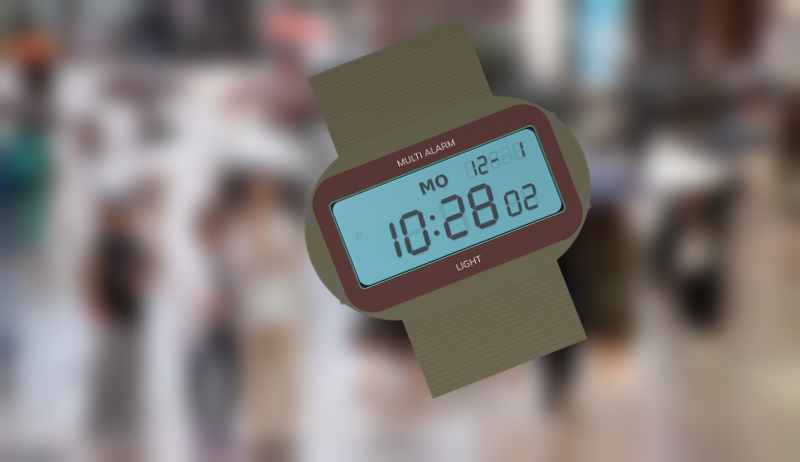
10h28m02s
